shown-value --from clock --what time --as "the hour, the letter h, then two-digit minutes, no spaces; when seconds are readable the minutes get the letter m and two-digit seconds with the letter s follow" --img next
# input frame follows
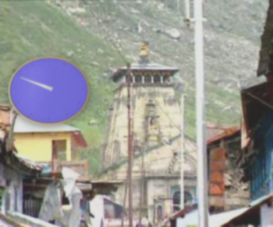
9h49
